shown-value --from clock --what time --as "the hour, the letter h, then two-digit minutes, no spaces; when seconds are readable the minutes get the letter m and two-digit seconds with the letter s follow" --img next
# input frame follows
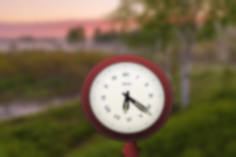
6h22
